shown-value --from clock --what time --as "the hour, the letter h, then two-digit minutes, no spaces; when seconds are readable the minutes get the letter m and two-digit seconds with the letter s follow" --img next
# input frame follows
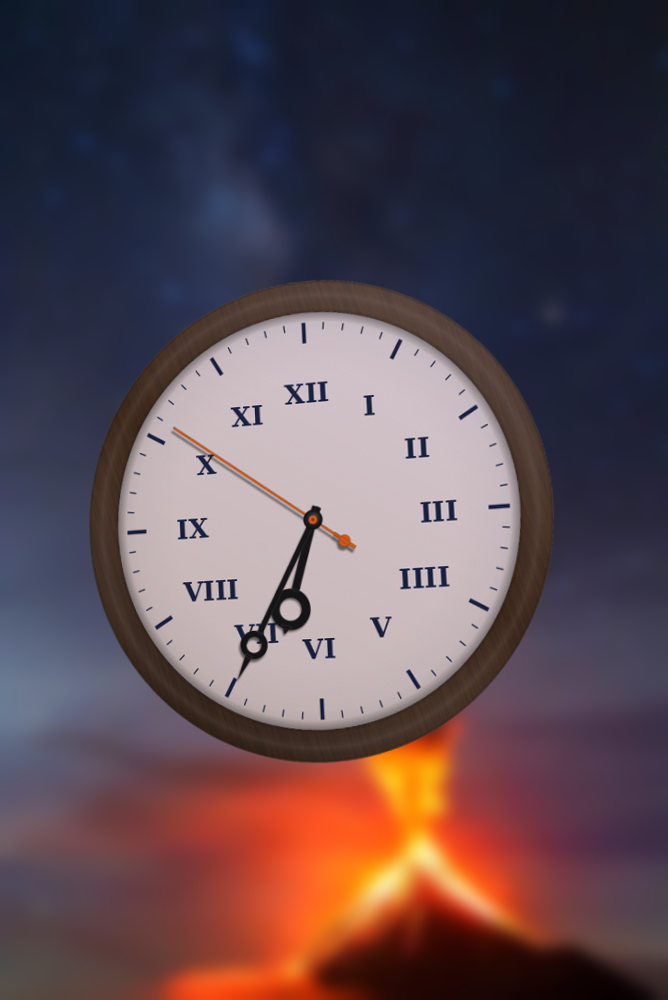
6h34m51s
